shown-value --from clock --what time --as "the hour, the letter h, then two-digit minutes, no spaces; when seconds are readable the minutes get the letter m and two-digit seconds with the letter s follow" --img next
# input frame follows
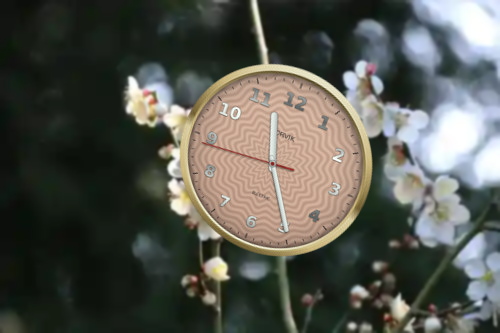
11h24m44s
